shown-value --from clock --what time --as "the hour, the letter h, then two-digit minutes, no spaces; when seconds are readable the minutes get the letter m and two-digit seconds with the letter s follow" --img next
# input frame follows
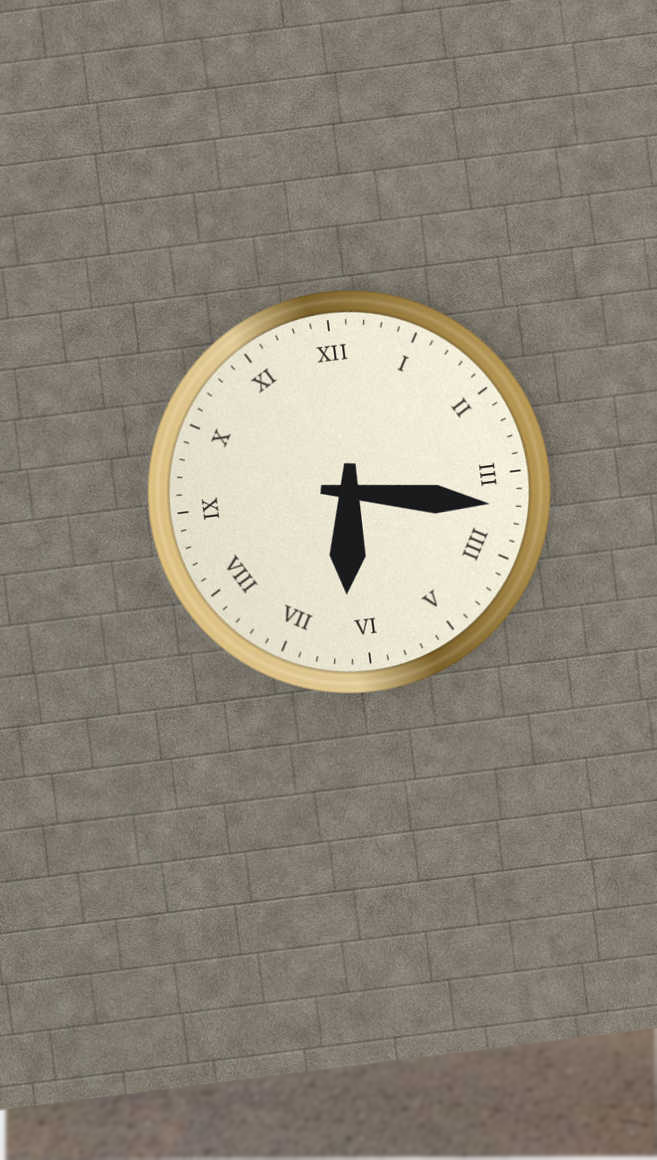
6h17
